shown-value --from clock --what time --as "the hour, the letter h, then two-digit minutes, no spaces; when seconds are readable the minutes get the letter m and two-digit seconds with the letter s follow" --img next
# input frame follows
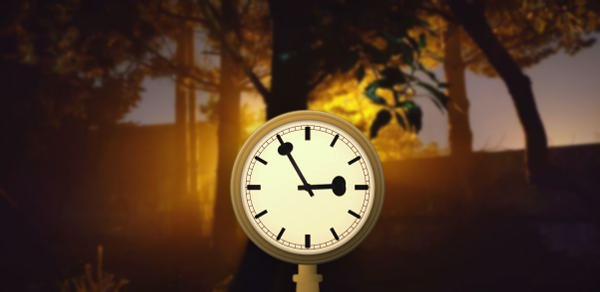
2h55
